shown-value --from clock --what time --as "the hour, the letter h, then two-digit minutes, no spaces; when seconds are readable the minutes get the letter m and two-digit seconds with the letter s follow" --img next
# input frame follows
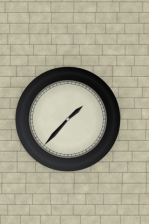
1h37
